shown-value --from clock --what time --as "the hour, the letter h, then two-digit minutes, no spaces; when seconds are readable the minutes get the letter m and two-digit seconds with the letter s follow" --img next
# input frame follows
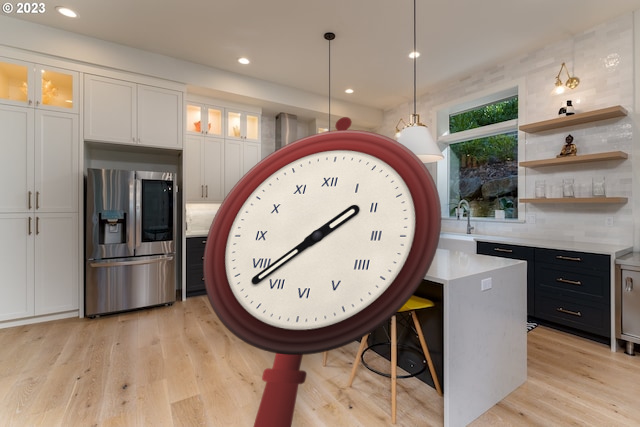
1h38
